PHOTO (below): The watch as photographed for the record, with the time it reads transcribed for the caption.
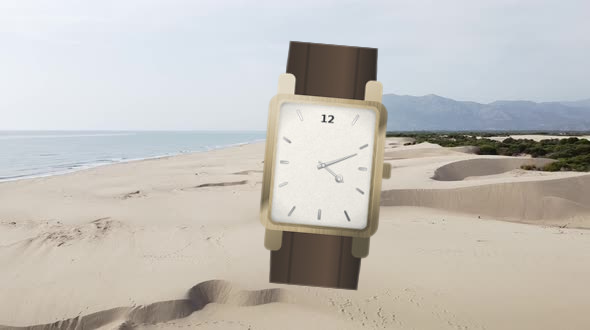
4:11
